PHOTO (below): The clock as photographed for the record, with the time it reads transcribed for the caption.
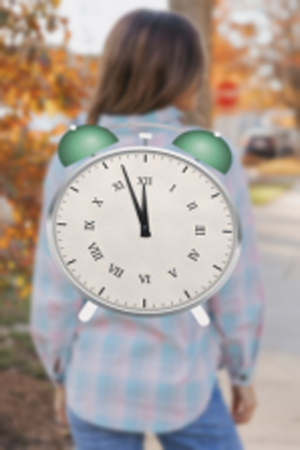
11:57
